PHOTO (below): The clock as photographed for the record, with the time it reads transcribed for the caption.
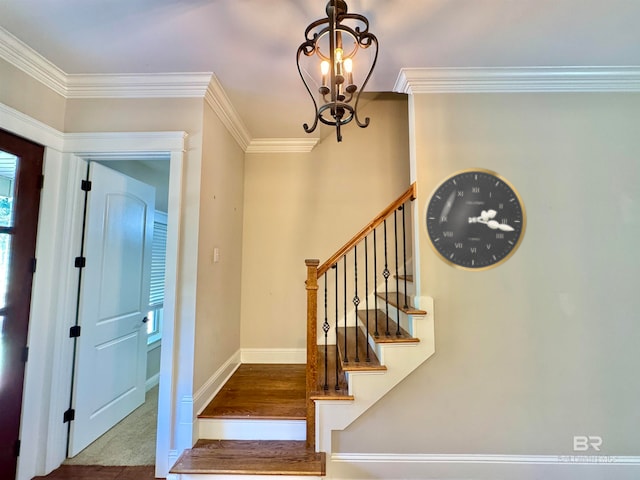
2:17
